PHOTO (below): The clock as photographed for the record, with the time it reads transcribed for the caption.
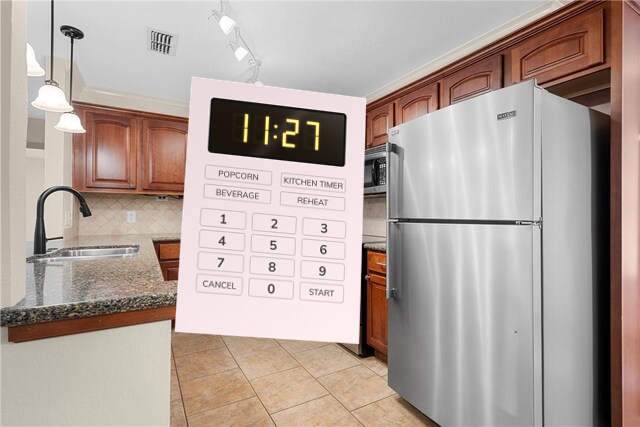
11:27
